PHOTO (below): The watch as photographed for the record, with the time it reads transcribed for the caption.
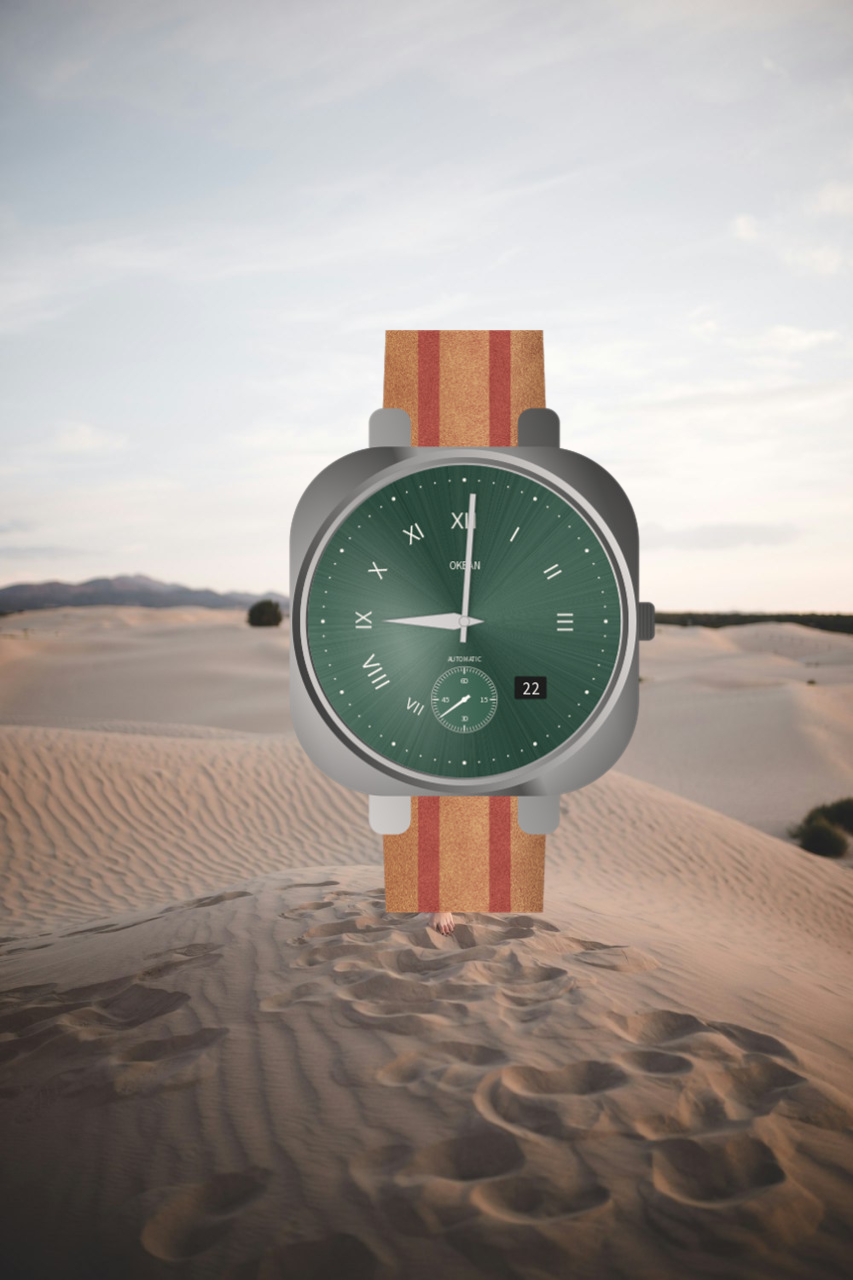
9:00:39
